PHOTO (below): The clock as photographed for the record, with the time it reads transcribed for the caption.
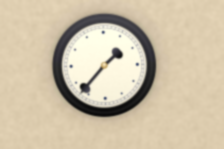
1:37
